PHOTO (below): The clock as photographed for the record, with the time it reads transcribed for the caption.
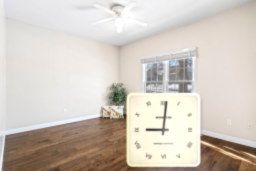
9:01
